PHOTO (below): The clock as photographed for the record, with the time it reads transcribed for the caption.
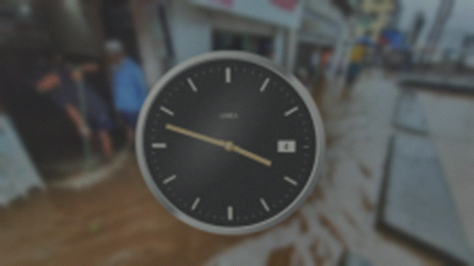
3:48
